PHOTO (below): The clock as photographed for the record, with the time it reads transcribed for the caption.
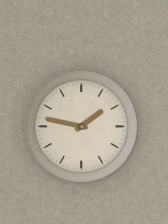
1:47
